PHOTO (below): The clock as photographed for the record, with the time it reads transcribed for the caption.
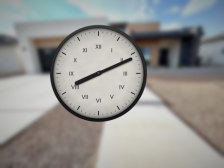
8:11
